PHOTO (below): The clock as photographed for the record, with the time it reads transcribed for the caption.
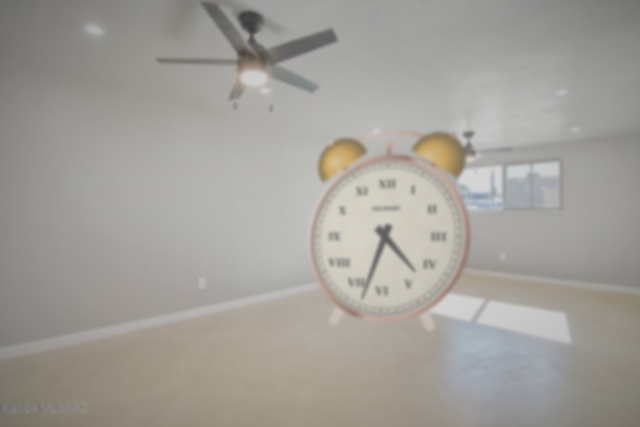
4:33
